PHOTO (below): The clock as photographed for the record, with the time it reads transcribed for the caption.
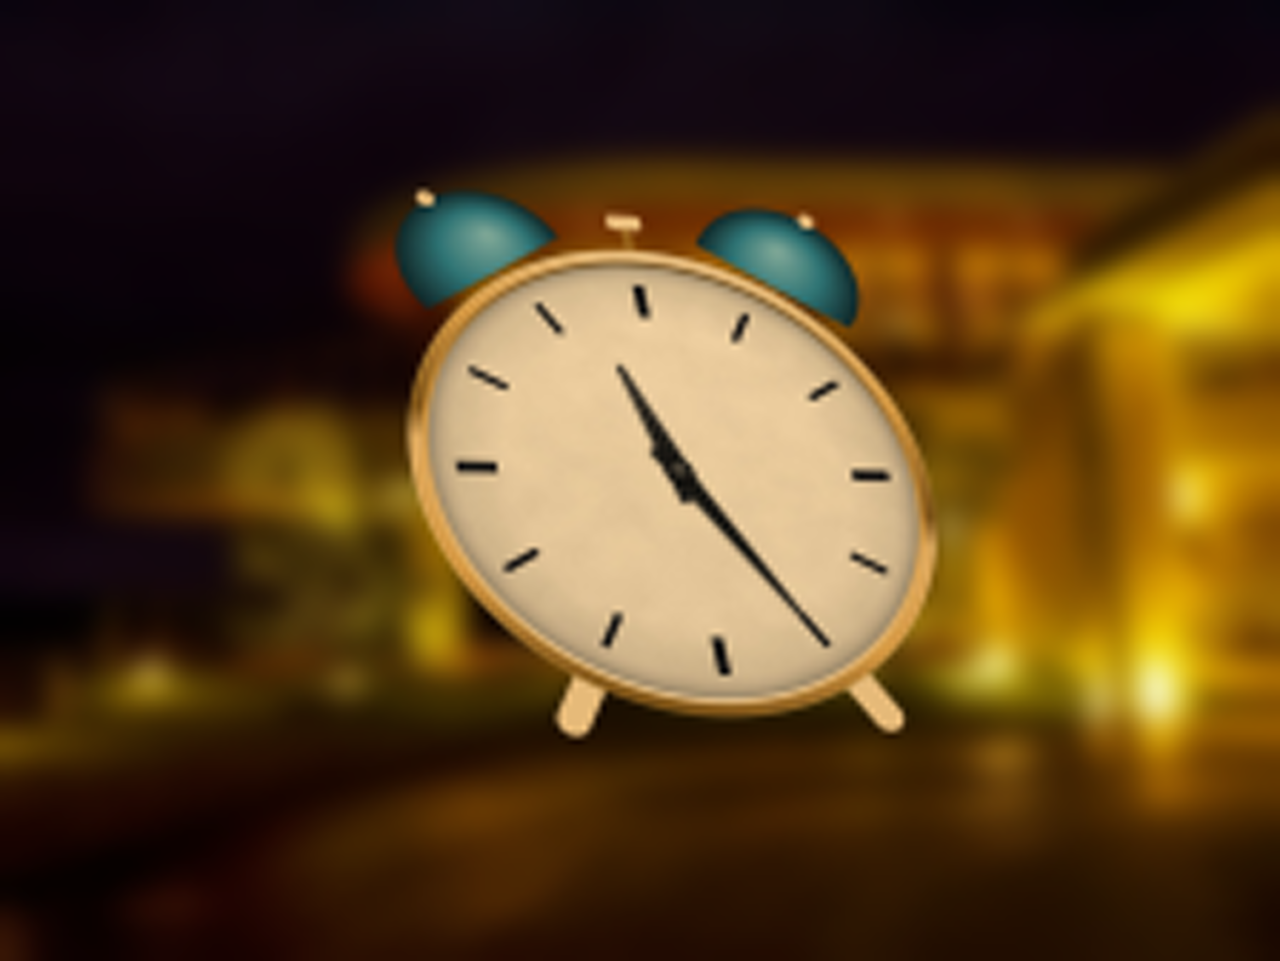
11:25
